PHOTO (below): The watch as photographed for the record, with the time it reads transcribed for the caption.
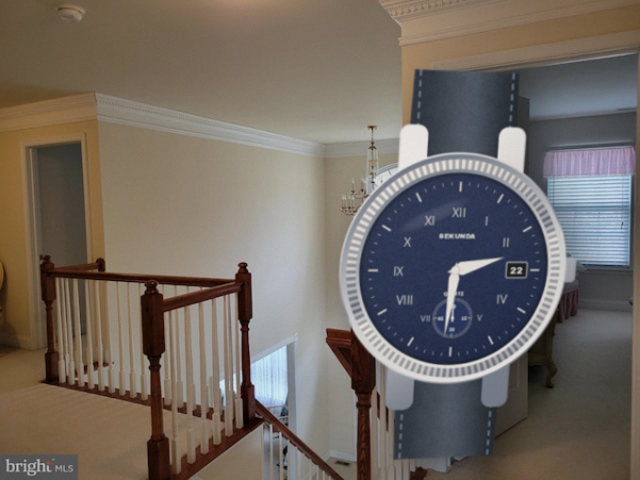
2:31
